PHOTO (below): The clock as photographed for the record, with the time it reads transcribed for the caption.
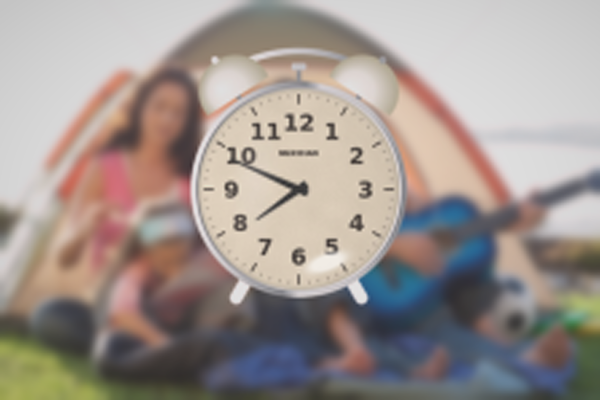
7:49
